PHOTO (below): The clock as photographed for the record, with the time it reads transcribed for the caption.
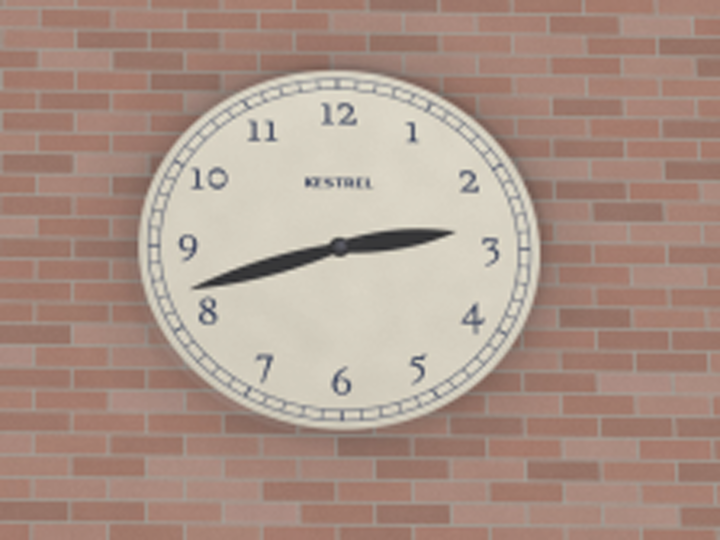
2:42
